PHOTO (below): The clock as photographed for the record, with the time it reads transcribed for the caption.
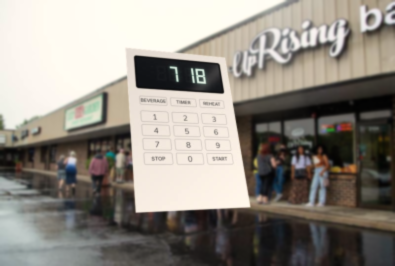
7:18
